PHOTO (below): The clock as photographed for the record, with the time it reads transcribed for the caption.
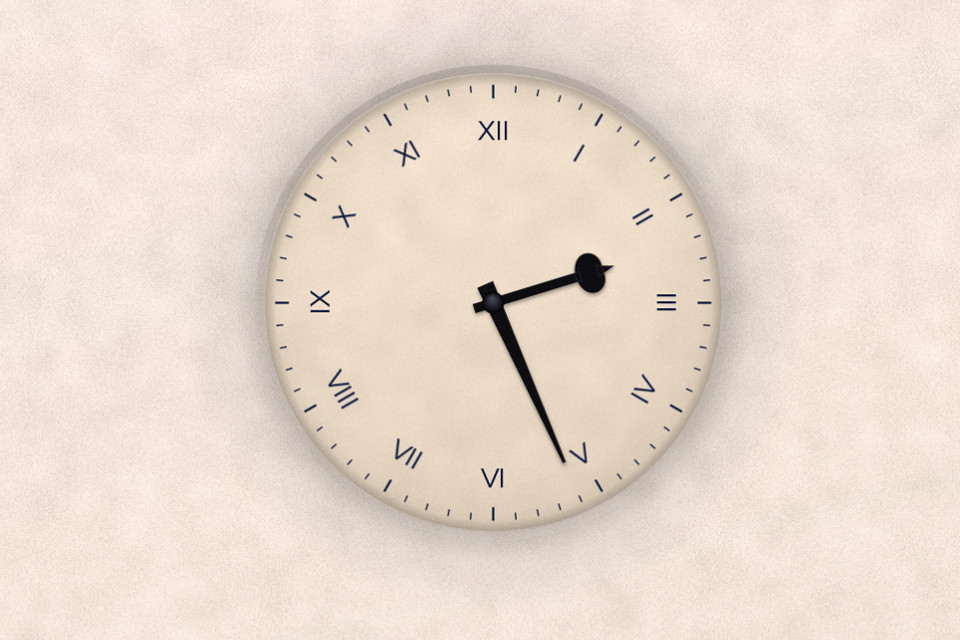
2:26
